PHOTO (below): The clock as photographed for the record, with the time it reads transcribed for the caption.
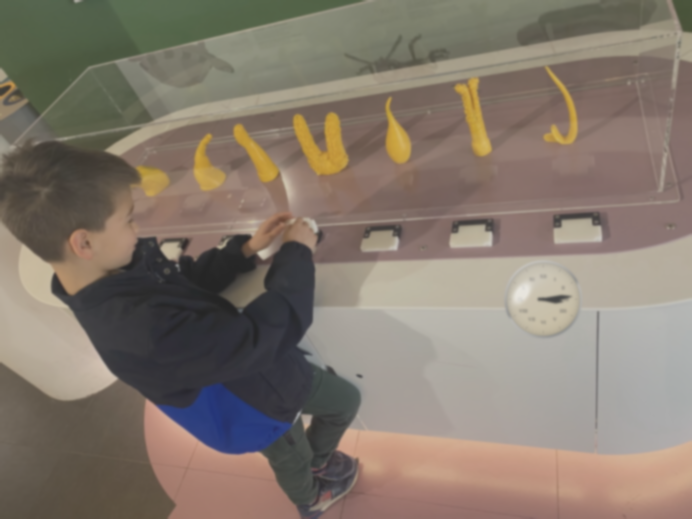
3:14
